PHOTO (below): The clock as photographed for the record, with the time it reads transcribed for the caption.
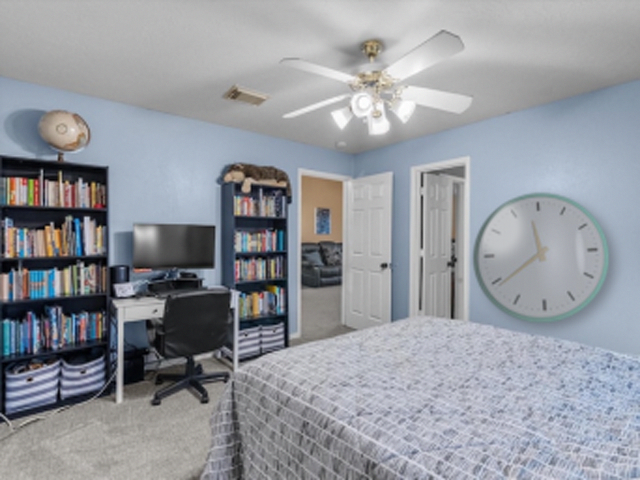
11:39
